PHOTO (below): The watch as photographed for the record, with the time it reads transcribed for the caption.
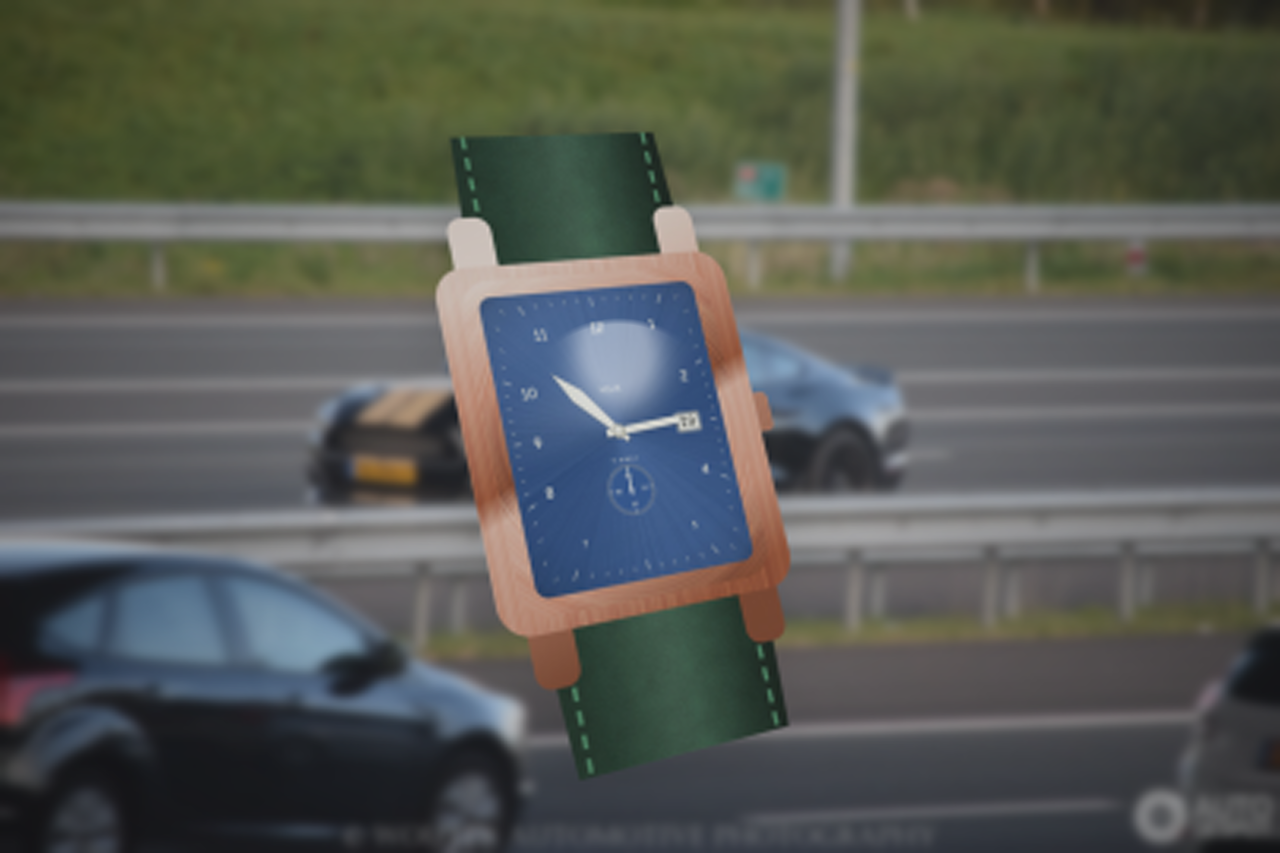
2:53
